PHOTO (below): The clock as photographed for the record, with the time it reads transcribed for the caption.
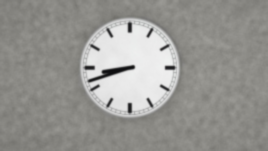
8:42
